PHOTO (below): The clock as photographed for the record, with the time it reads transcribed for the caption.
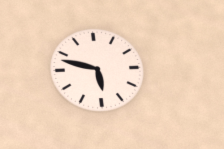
5:48
